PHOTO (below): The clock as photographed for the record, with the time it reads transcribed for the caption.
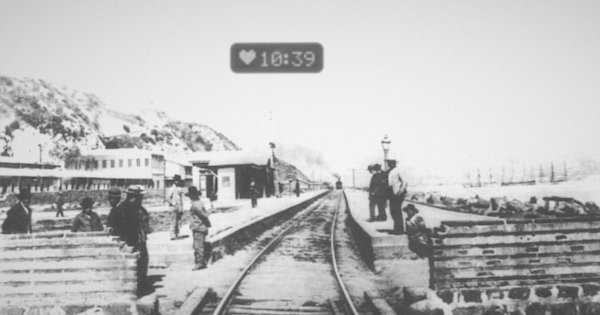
10:39
